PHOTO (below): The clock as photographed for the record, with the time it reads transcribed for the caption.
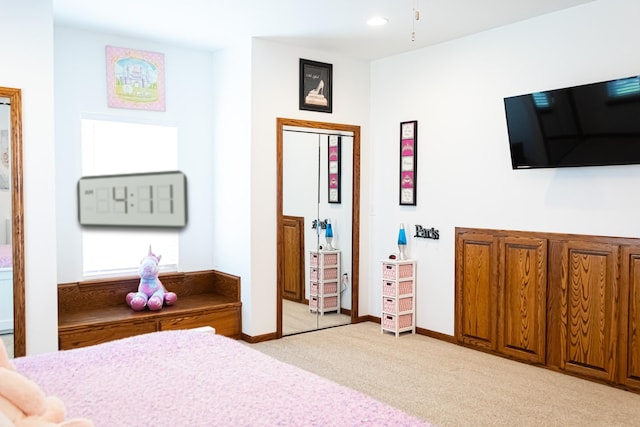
4:11
